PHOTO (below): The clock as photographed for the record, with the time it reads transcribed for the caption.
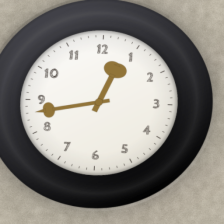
12:43
